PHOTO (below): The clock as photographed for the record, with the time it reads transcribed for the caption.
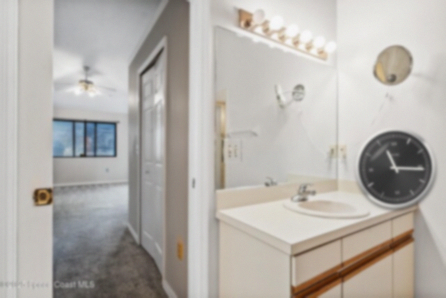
11:16
